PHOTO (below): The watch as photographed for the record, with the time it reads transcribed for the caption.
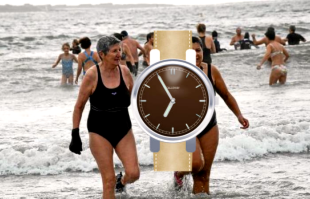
6:55
